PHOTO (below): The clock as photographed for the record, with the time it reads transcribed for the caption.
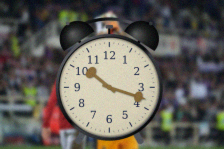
10:18
